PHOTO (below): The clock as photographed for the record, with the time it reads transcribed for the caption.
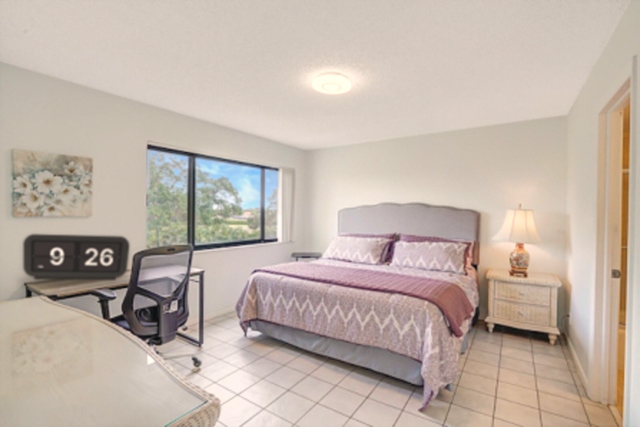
9:26
